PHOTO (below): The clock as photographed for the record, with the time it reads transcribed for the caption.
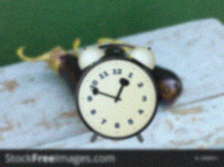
12:48
